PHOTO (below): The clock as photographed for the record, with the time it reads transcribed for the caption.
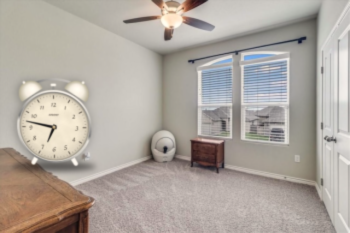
6:47
